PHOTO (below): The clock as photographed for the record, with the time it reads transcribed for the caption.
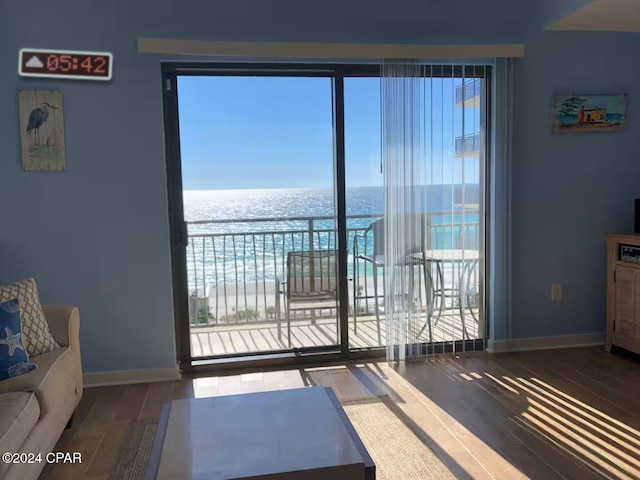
5:42
